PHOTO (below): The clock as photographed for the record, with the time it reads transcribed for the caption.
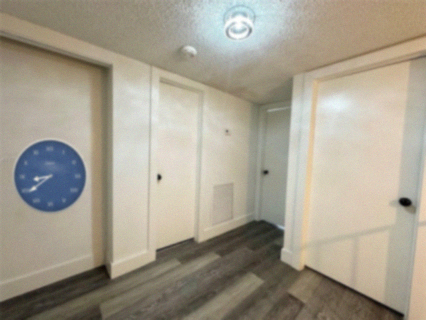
8:39
